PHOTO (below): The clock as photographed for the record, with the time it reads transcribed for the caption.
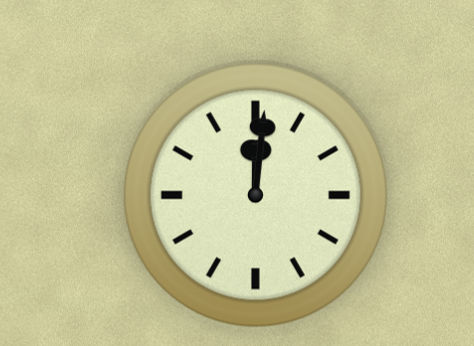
12:01
